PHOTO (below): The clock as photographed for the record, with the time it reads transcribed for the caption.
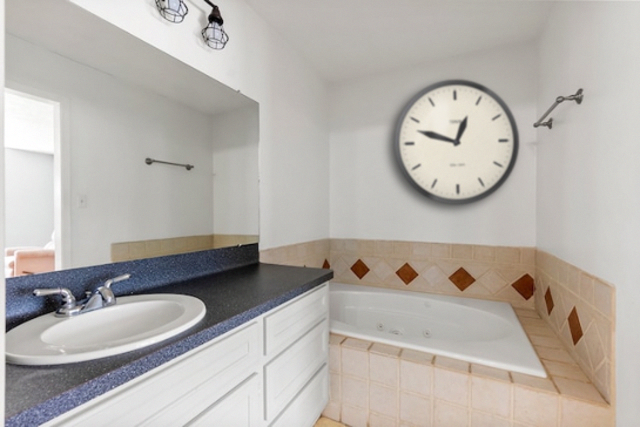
12:48
